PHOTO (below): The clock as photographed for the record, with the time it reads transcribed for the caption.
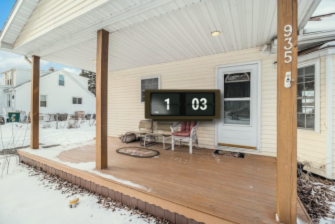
1:03
